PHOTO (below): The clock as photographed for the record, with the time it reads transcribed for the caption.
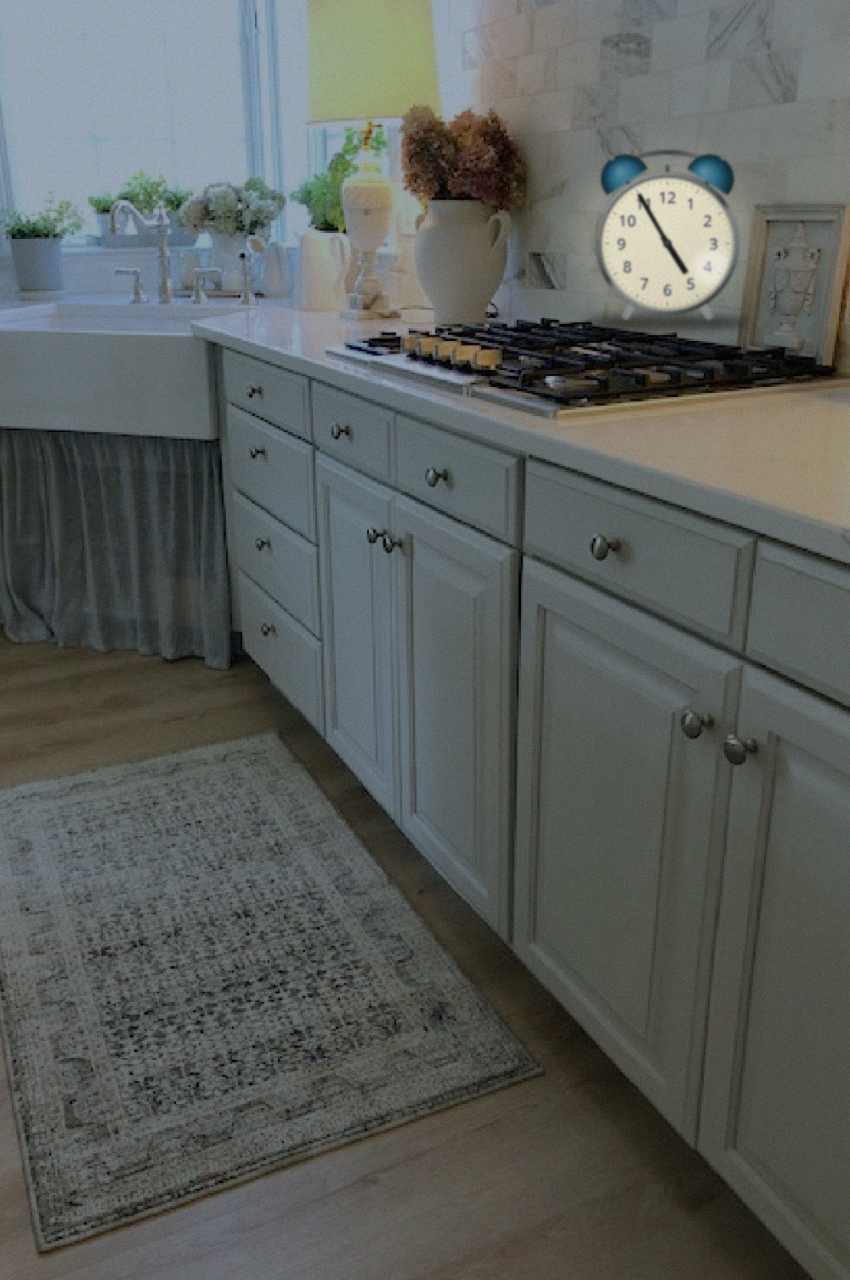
4:55
